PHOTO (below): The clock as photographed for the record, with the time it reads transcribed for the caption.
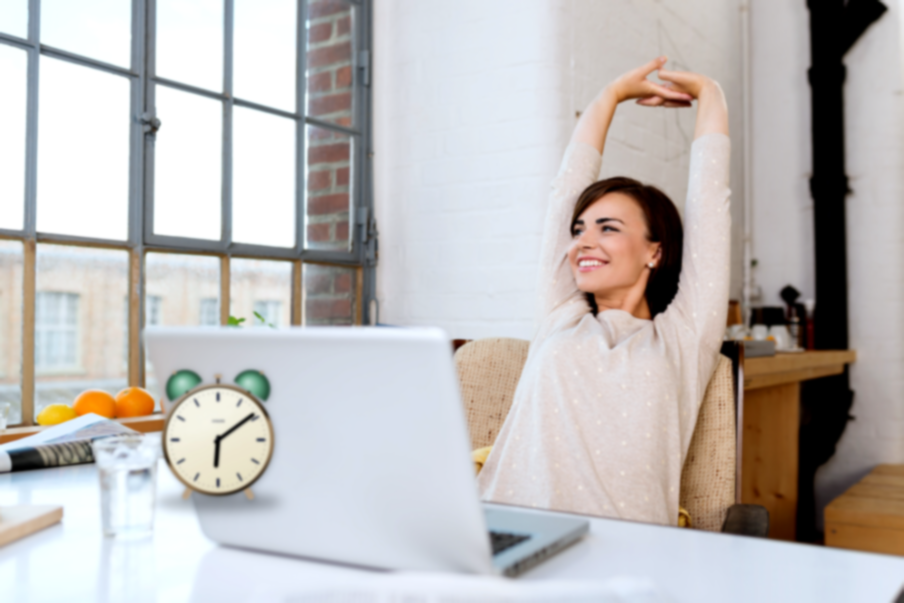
6:09
